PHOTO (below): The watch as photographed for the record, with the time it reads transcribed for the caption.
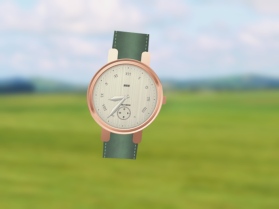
8:36
